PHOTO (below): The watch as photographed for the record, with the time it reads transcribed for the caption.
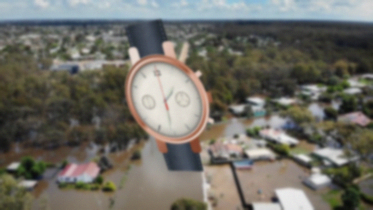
1:31
